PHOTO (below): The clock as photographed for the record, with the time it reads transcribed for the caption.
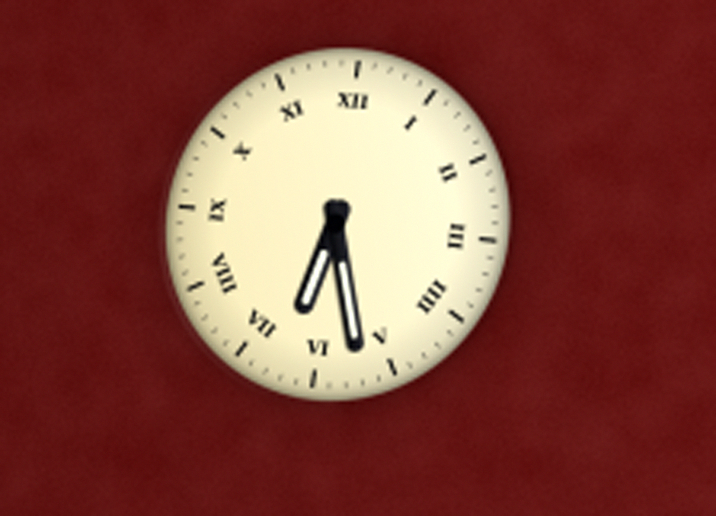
6:27
